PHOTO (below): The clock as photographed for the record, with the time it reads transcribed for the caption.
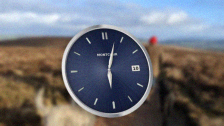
6:03
